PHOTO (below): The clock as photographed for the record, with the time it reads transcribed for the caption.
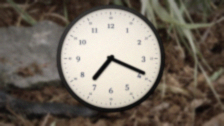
7:19
